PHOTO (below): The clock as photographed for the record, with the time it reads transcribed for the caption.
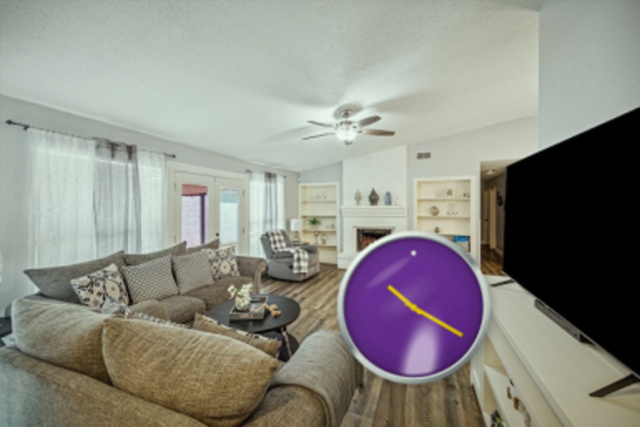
10:20
